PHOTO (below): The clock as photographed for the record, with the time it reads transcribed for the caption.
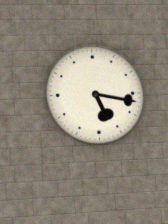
5:17
